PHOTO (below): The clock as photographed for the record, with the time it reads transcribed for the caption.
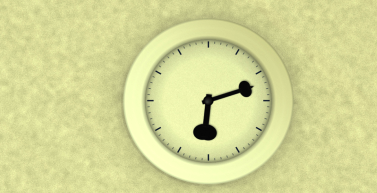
6:12
